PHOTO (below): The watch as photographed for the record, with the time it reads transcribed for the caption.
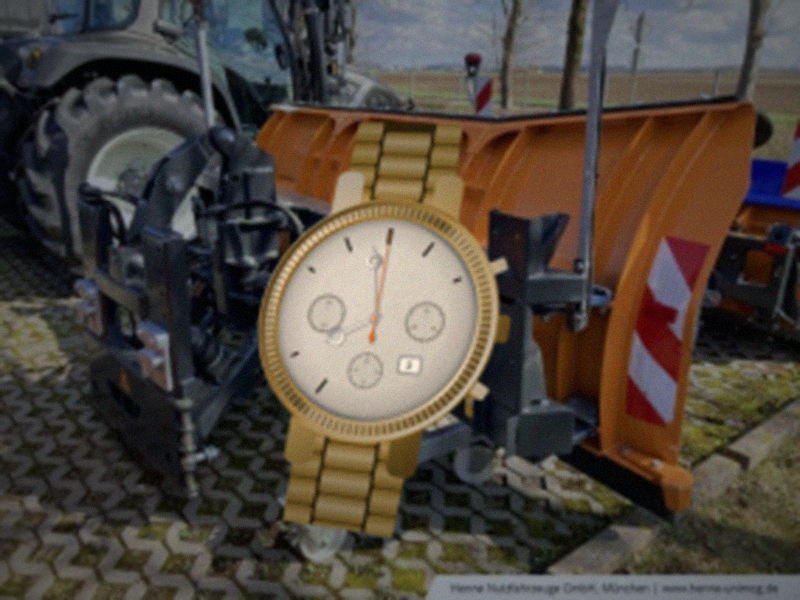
7:58
